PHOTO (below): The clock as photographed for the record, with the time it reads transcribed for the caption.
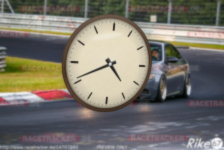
4:41
